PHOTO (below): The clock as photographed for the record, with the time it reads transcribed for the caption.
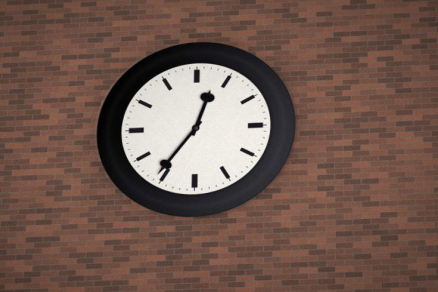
12:36
